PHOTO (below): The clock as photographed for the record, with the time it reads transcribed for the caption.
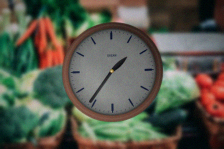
1:36
